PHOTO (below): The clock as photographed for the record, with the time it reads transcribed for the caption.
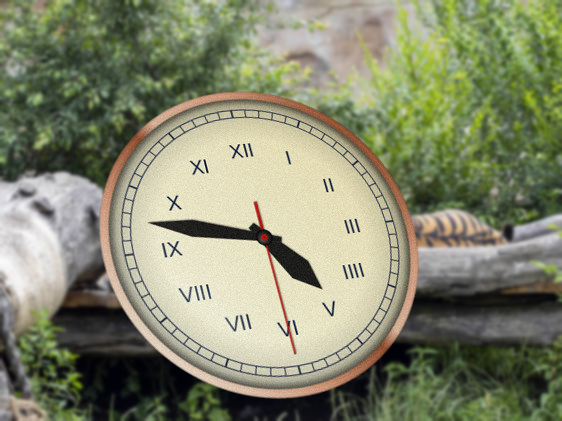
4:47:30
